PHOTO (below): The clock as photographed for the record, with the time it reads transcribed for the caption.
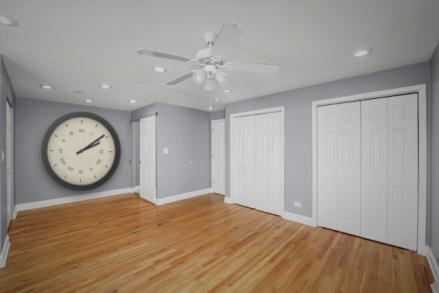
2:09
